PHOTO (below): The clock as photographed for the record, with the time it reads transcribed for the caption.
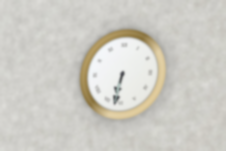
6:32
